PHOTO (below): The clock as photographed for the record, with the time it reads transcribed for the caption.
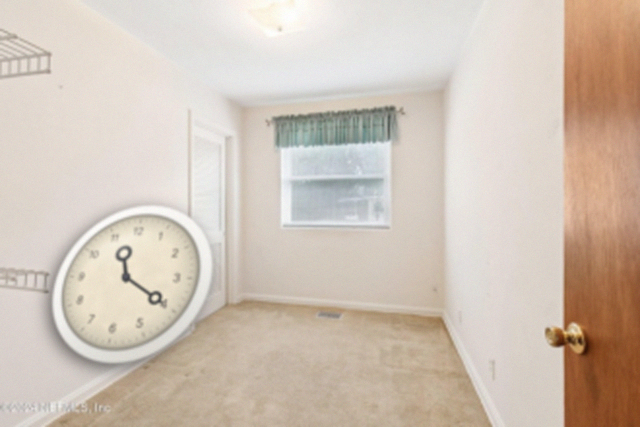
11:20
